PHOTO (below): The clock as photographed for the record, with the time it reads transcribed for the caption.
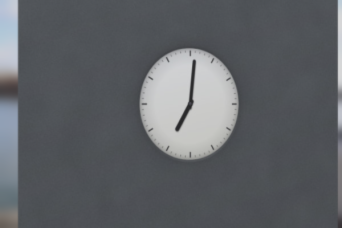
7:01
